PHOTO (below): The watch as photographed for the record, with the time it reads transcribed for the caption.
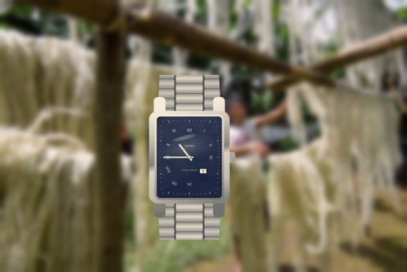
10:45
